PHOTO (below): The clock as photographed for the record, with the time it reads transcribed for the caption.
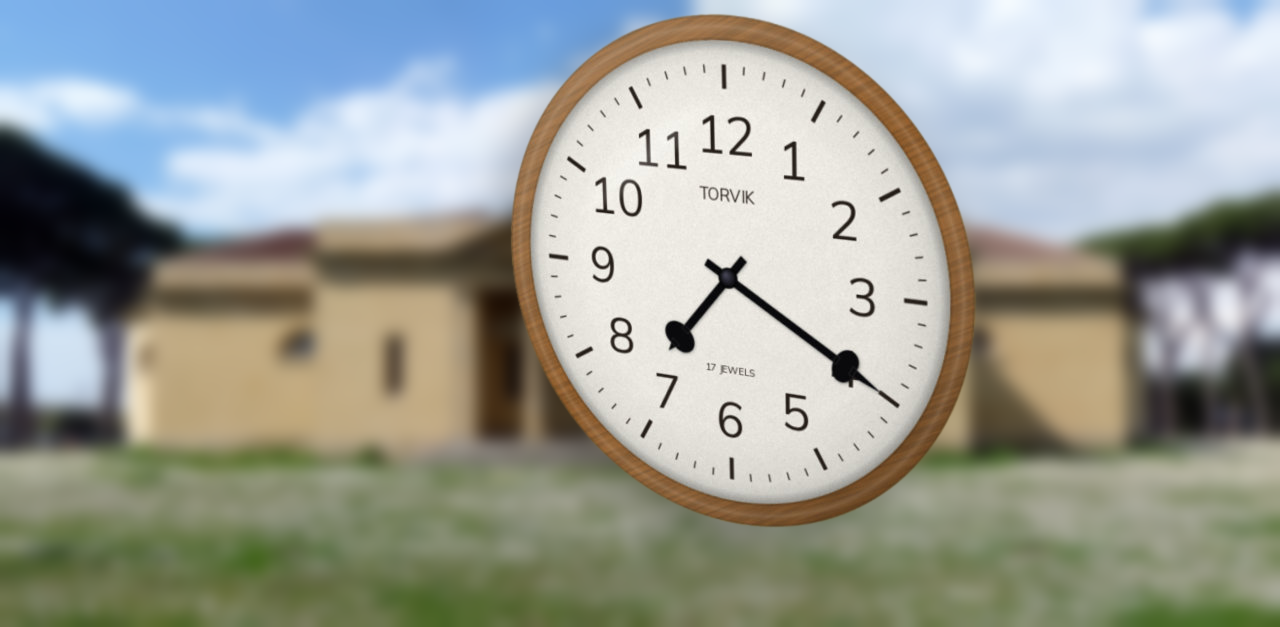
7:20
